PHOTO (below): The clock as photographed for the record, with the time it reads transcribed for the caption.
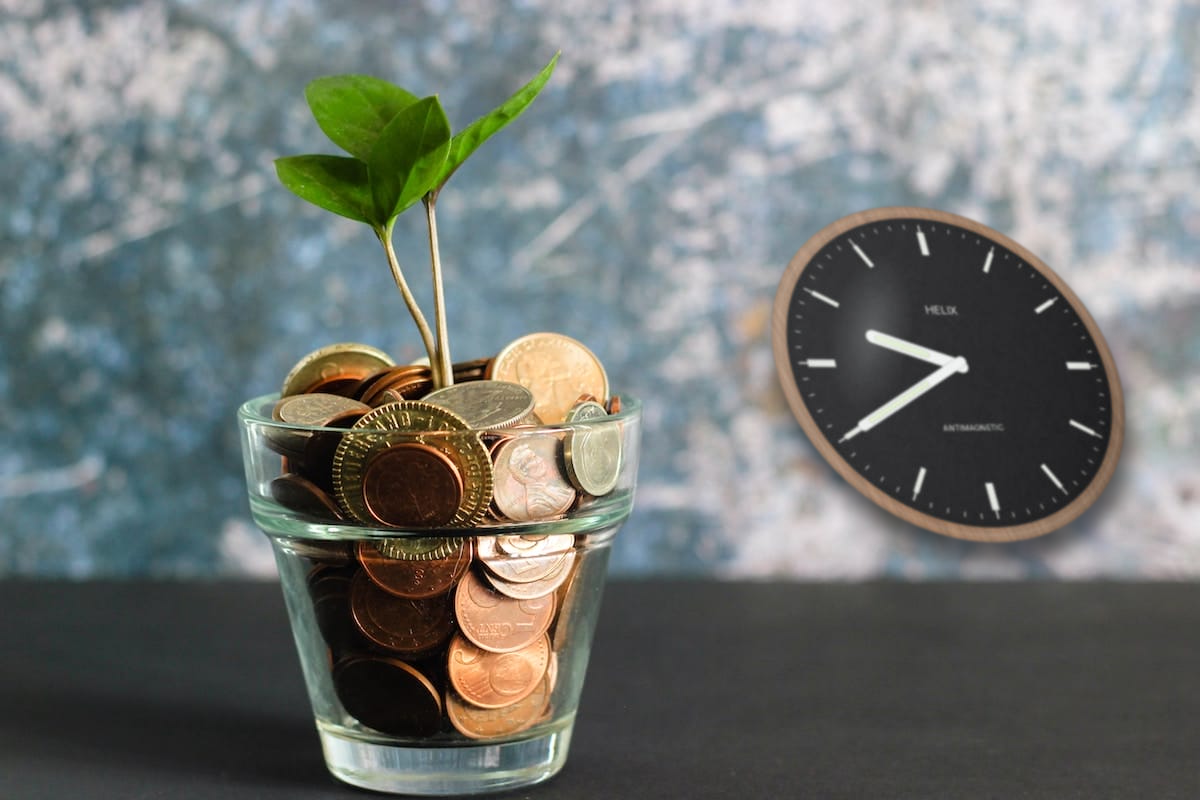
9:40
